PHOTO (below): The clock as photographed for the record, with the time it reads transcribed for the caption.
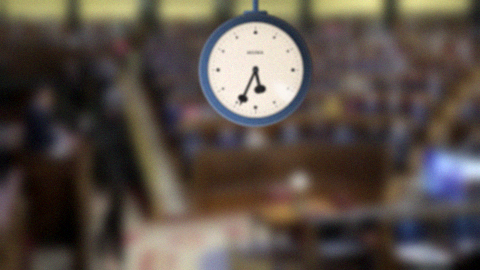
5:34
